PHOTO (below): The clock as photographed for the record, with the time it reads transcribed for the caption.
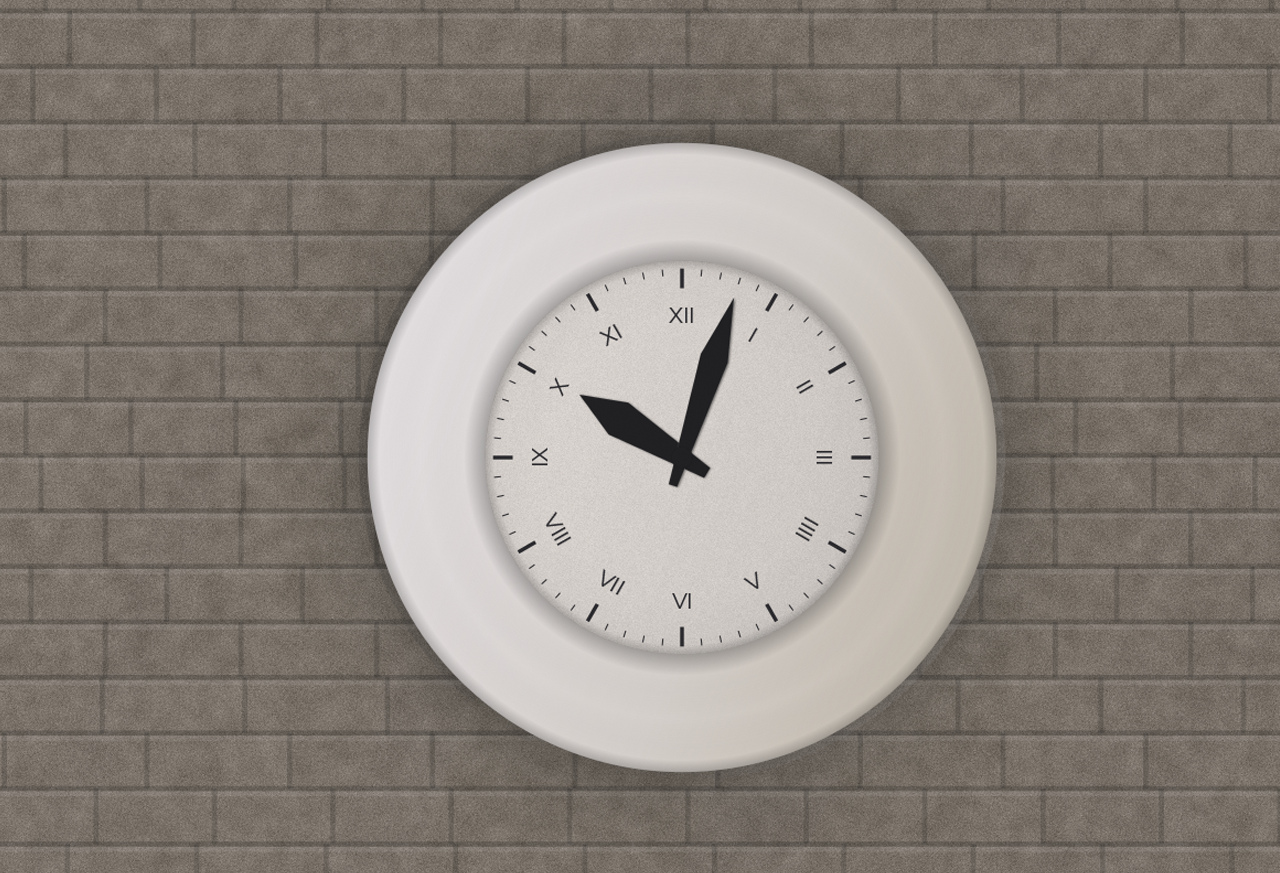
10:03
